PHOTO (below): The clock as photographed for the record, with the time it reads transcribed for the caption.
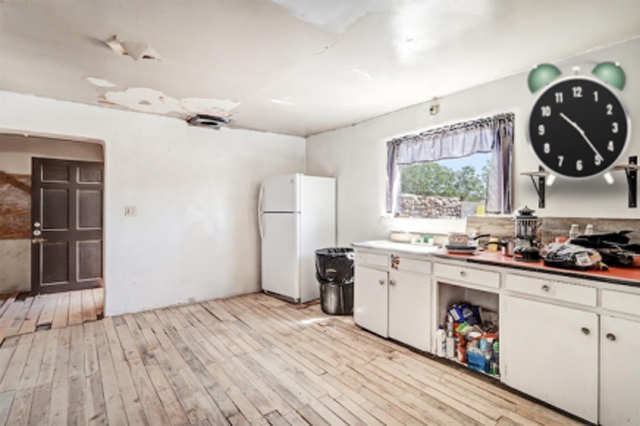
10:24
